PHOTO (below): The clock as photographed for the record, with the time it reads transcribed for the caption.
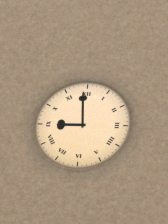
8:59
